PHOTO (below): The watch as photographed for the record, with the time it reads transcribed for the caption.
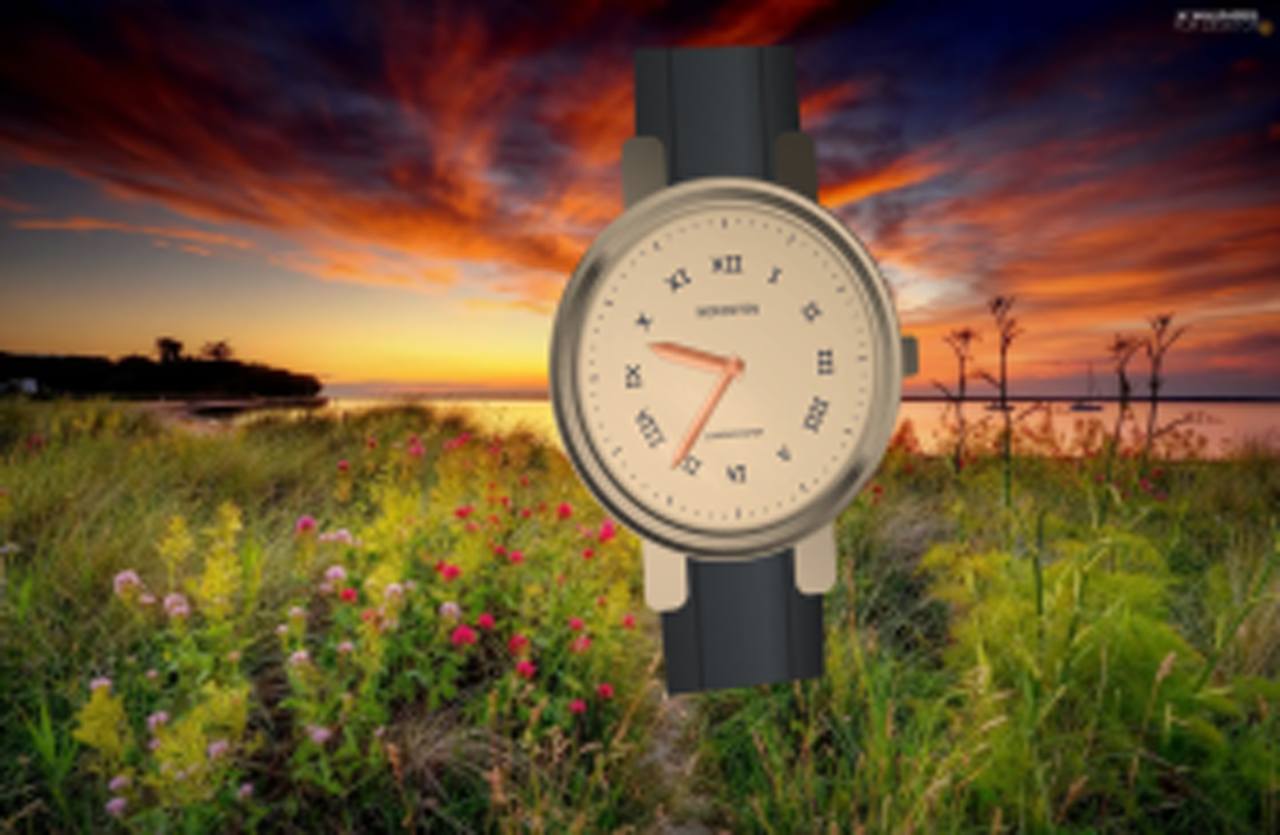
9:36
